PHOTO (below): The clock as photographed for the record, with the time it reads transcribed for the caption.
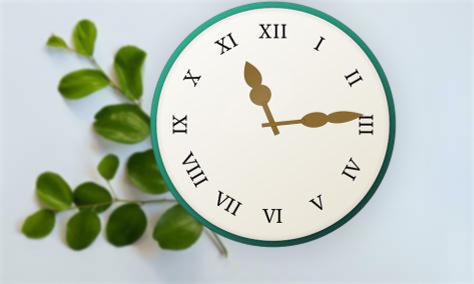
11:14
